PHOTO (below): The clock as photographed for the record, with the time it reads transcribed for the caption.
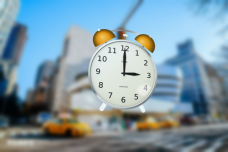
3:00
